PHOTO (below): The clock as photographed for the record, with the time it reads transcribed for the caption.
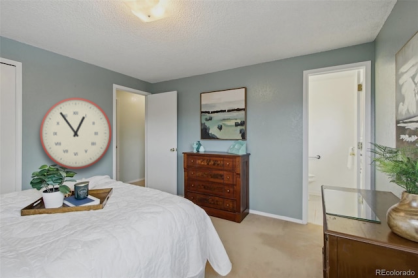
12:54
